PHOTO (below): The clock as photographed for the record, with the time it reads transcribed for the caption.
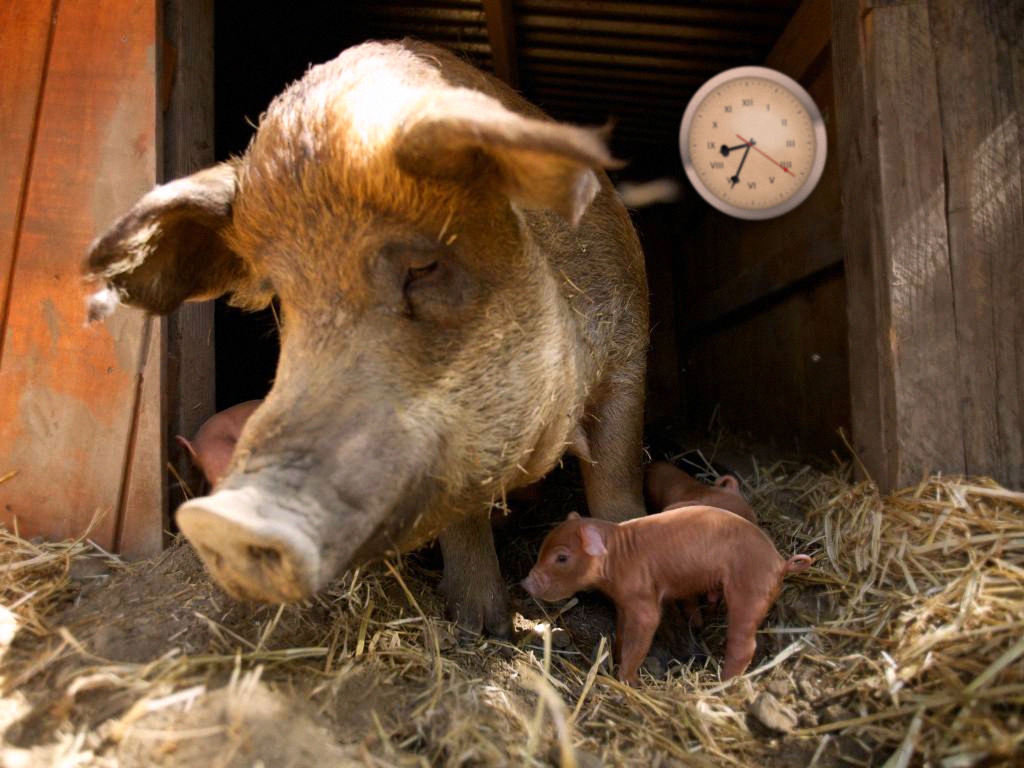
8:34:21
